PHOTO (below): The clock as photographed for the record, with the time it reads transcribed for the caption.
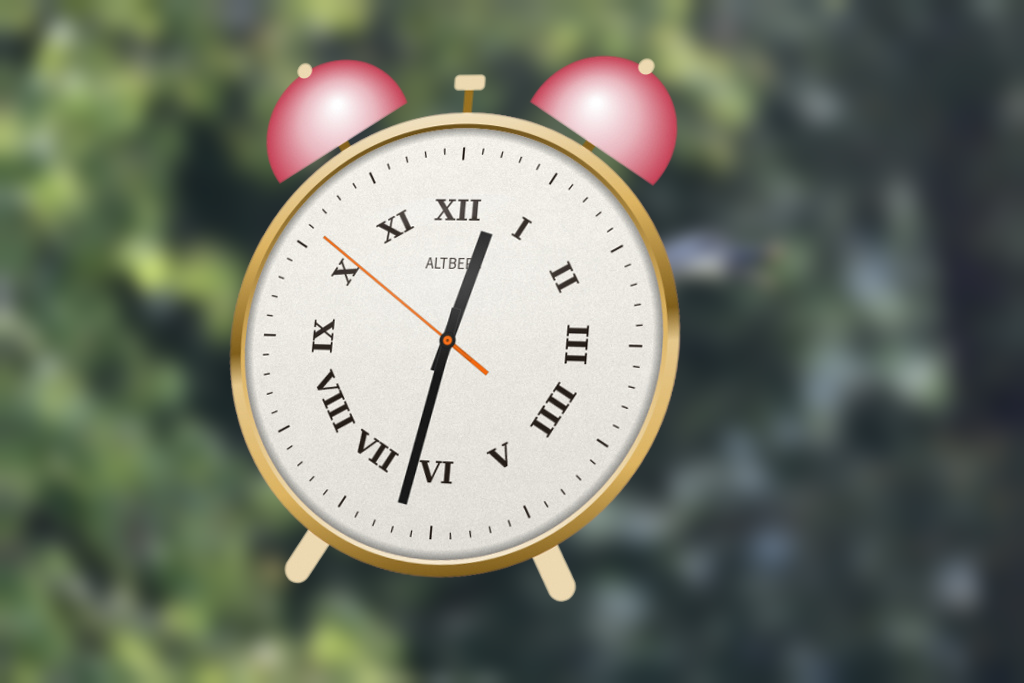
12:31:51
